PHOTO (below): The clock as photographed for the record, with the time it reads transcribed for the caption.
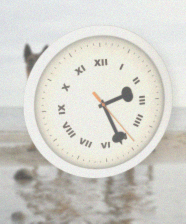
2:26:24
